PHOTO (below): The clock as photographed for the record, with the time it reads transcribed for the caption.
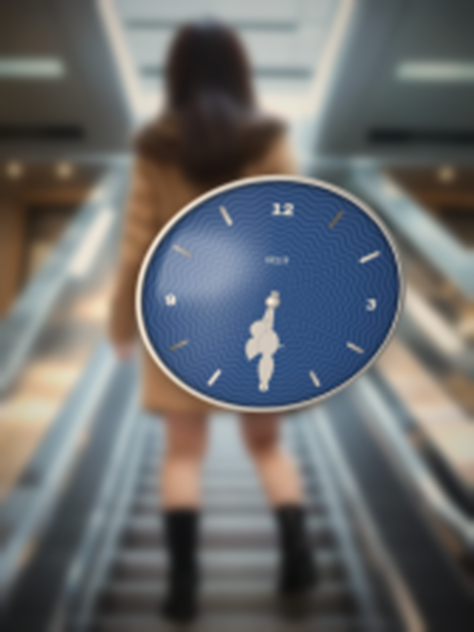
6:30
